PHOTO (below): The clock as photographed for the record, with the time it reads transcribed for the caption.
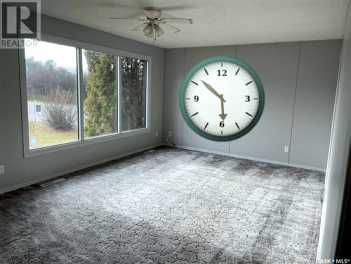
5:52
